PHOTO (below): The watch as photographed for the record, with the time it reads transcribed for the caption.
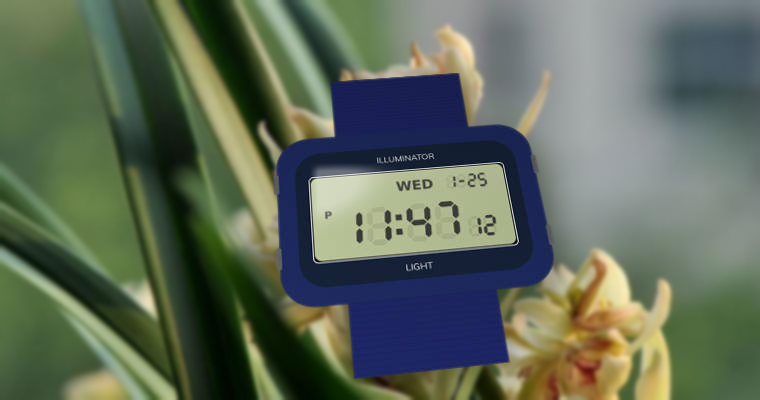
11:47:12
